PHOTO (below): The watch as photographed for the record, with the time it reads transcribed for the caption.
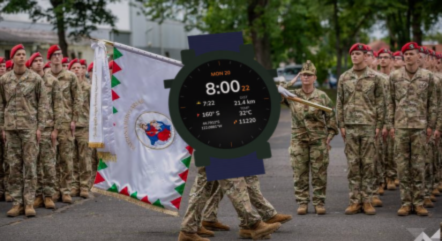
8:00
